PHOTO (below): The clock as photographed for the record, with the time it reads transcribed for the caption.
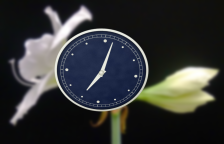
7:02
